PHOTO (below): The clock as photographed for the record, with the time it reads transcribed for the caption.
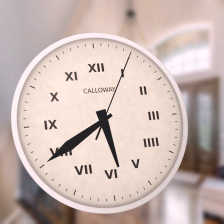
5:40:05
